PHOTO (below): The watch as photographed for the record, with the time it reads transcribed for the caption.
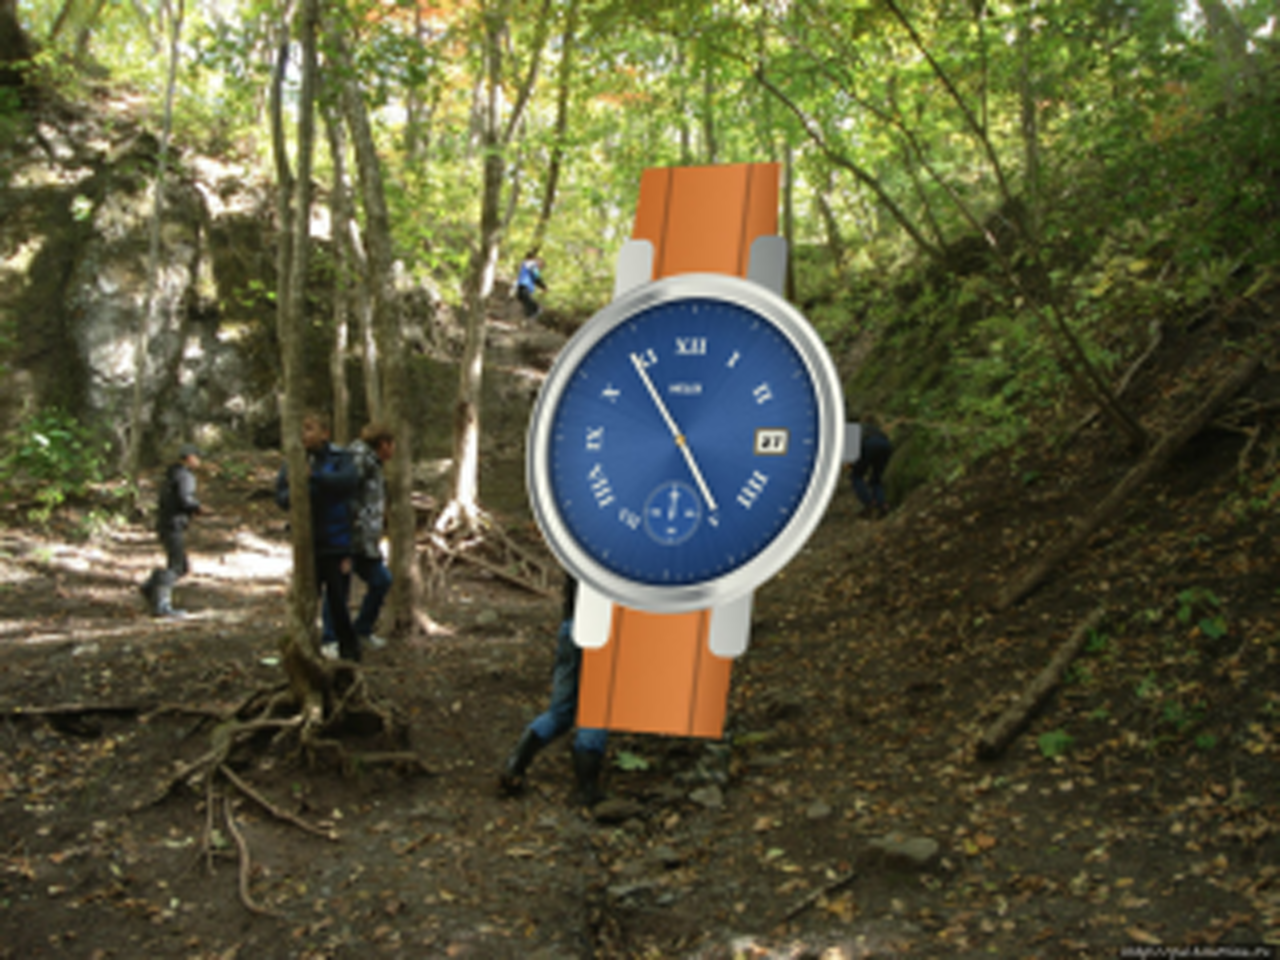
4:54
